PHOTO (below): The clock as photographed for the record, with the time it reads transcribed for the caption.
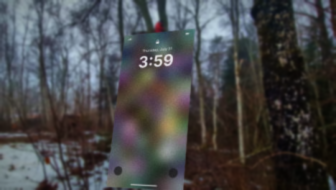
3:59
